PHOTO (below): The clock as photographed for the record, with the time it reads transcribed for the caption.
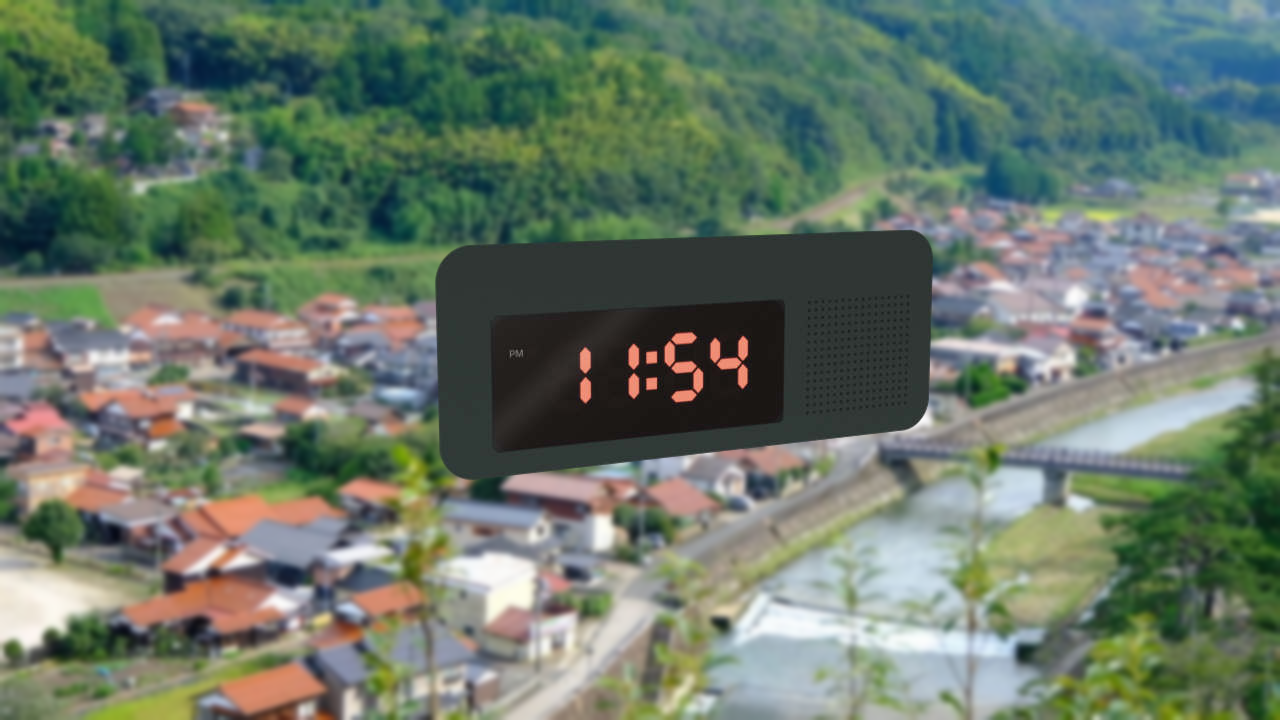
11:54
